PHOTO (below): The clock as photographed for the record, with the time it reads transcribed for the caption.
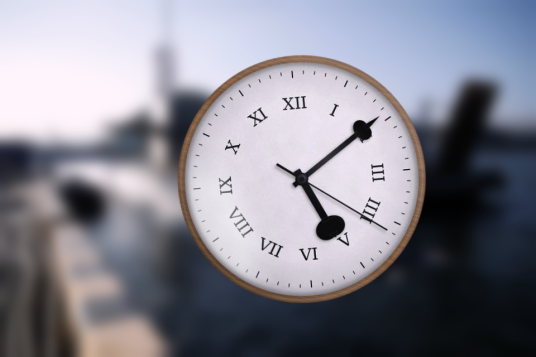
5:09:21
